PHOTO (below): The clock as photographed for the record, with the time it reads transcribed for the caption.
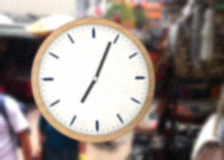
7:04
